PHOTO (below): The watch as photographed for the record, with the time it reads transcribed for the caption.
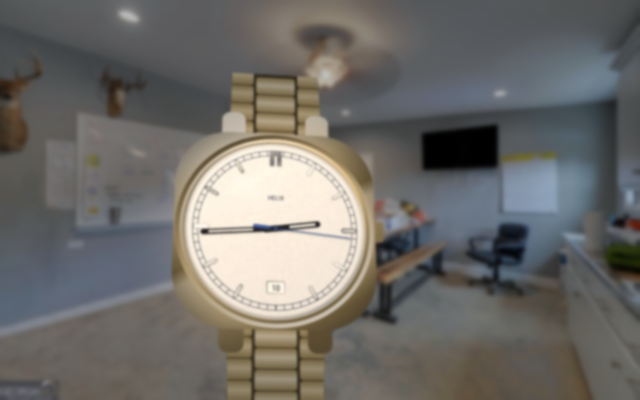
2:44:16
